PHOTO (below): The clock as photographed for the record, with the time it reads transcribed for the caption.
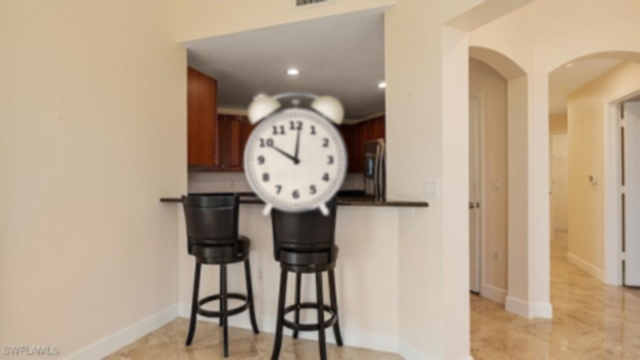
10:01
